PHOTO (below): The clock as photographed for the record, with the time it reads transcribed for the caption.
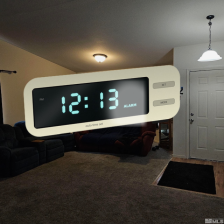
12:13
